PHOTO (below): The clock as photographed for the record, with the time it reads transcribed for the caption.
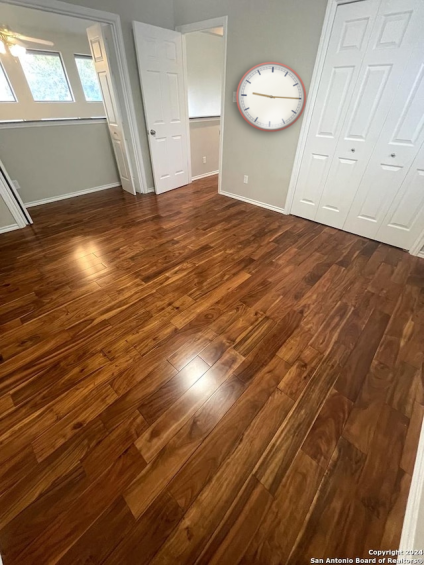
9:15
